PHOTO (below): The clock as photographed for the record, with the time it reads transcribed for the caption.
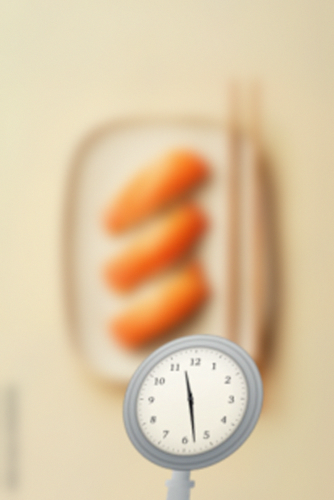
11:28
